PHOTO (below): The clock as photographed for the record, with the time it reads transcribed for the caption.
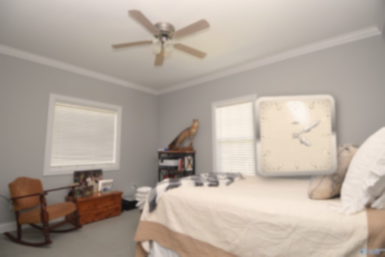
4:10
